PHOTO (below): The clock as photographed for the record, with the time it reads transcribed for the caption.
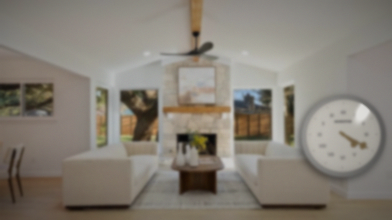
4:20
